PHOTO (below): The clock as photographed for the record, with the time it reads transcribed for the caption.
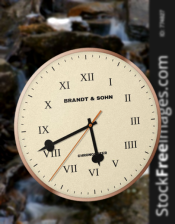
5:41:37
